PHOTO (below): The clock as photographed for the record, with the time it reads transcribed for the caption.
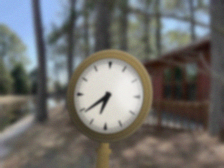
6:39
